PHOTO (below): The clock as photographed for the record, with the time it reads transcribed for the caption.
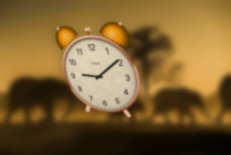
9:09
